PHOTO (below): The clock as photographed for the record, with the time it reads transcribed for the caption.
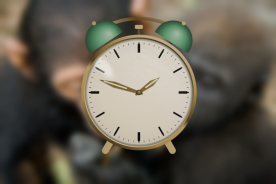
1:48
